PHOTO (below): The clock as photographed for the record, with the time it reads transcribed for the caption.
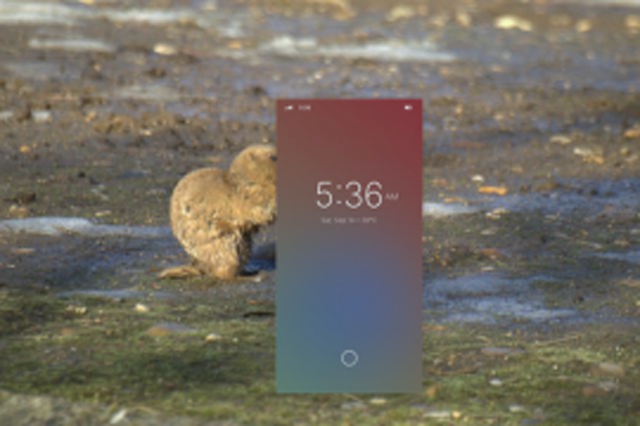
5:36
